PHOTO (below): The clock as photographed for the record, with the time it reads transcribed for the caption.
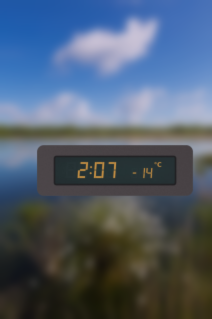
2:07
